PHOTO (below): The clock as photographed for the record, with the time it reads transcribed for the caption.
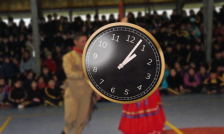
1:03
